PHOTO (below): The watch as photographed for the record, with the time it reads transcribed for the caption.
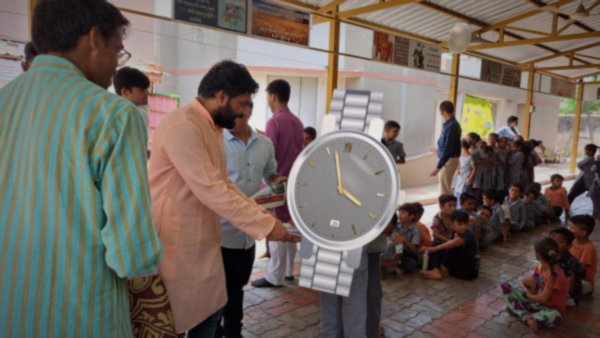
3:57
